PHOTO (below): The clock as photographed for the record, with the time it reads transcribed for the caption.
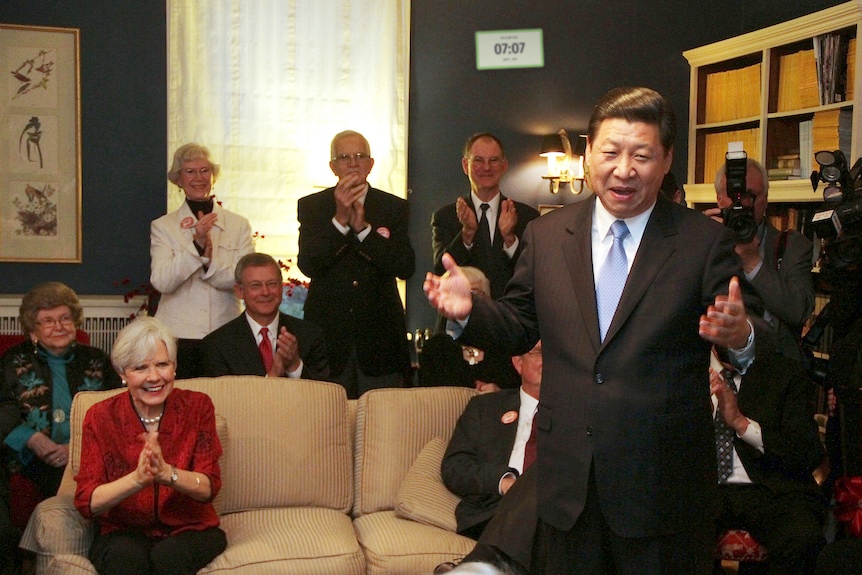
7:07
